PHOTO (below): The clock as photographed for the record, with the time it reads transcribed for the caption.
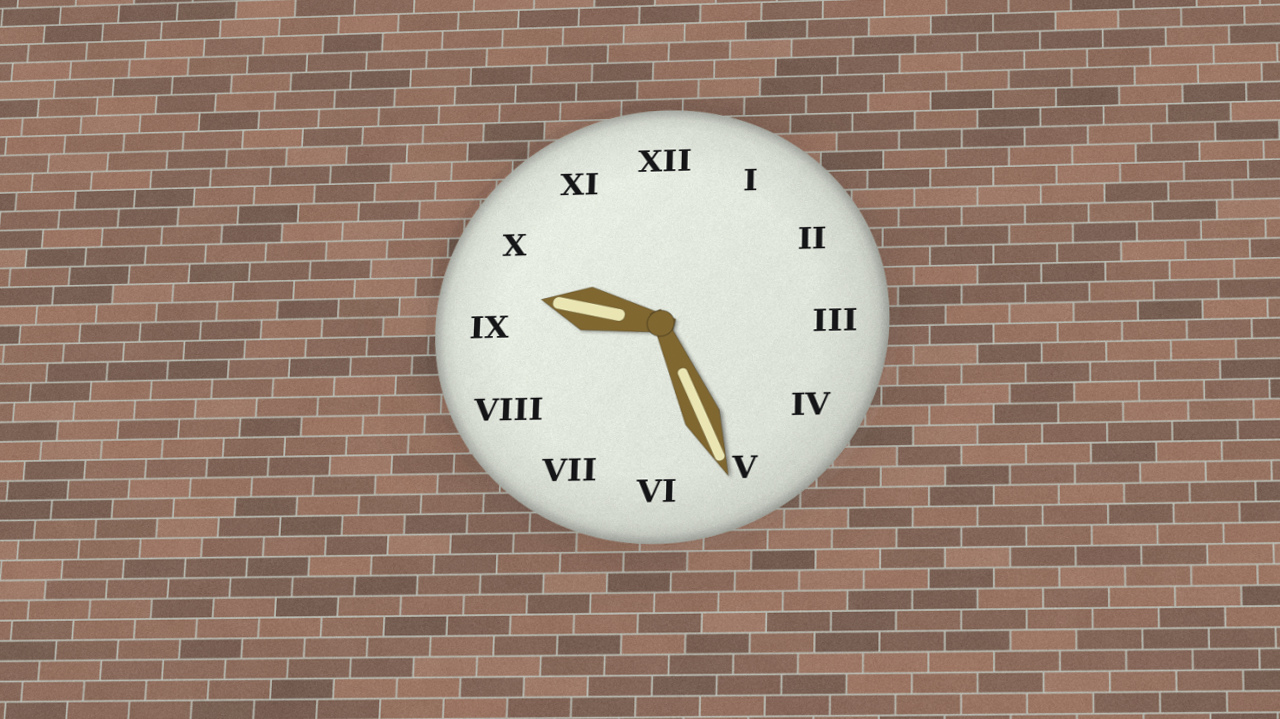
9:26
